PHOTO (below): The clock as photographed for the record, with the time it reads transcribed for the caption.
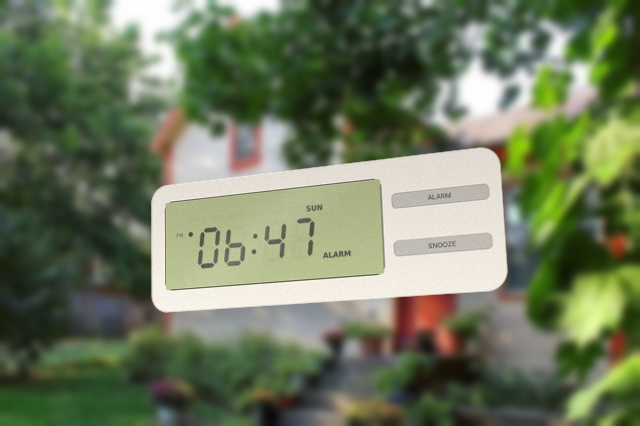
6:47
